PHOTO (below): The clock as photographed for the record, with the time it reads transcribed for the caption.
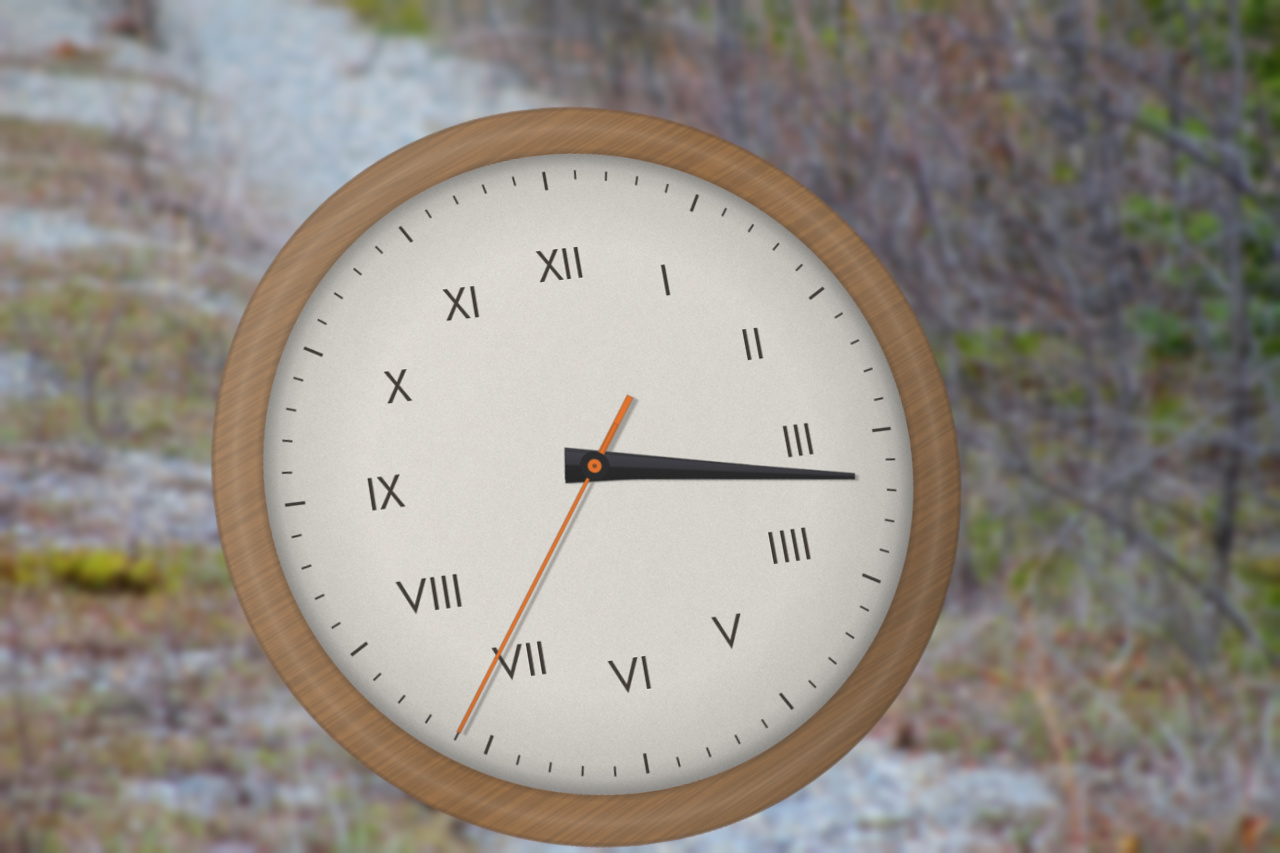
3:16:36
